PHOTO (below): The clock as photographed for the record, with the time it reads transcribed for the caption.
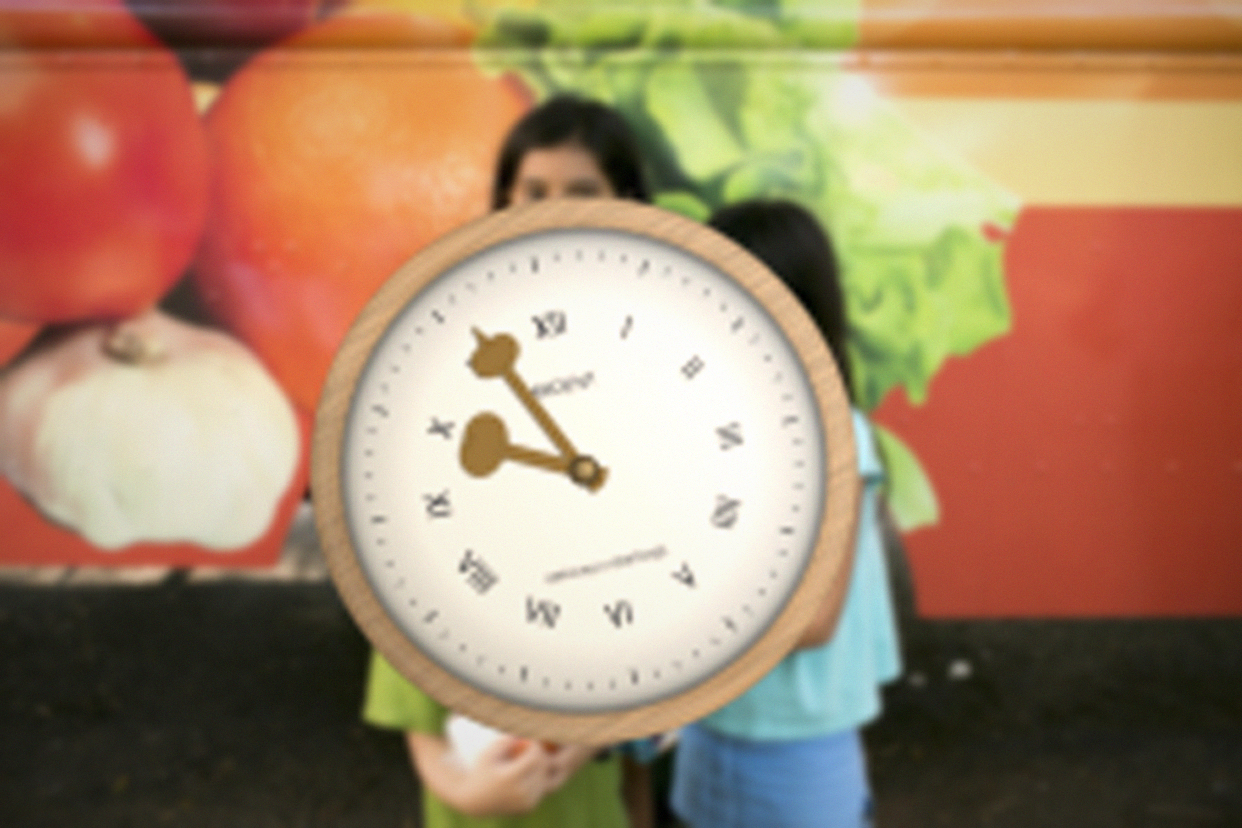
9:56
